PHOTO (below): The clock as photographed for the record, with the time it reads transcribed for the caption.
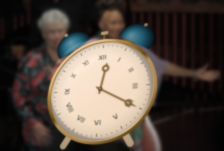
12:20
